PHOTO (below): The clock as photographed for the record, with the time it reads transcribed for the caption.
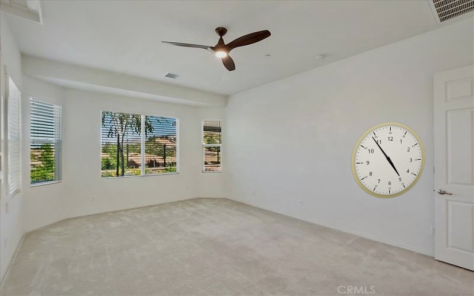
4:54
